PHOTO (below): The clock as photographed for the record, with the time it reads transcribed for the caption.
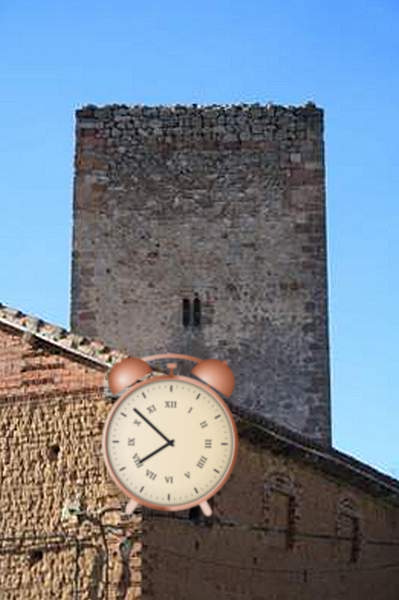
7:52
